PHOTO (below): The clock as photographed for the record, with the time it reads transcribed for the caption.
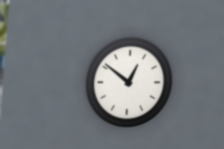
12:51
